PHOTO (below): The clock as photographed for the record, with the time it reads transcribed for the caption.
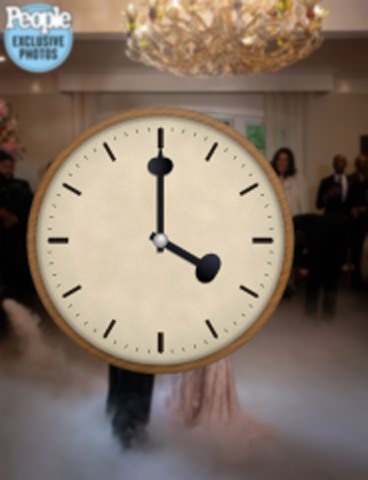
4:00
